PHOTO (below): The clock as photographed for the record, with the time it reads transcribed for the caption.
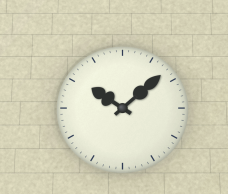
10:08
